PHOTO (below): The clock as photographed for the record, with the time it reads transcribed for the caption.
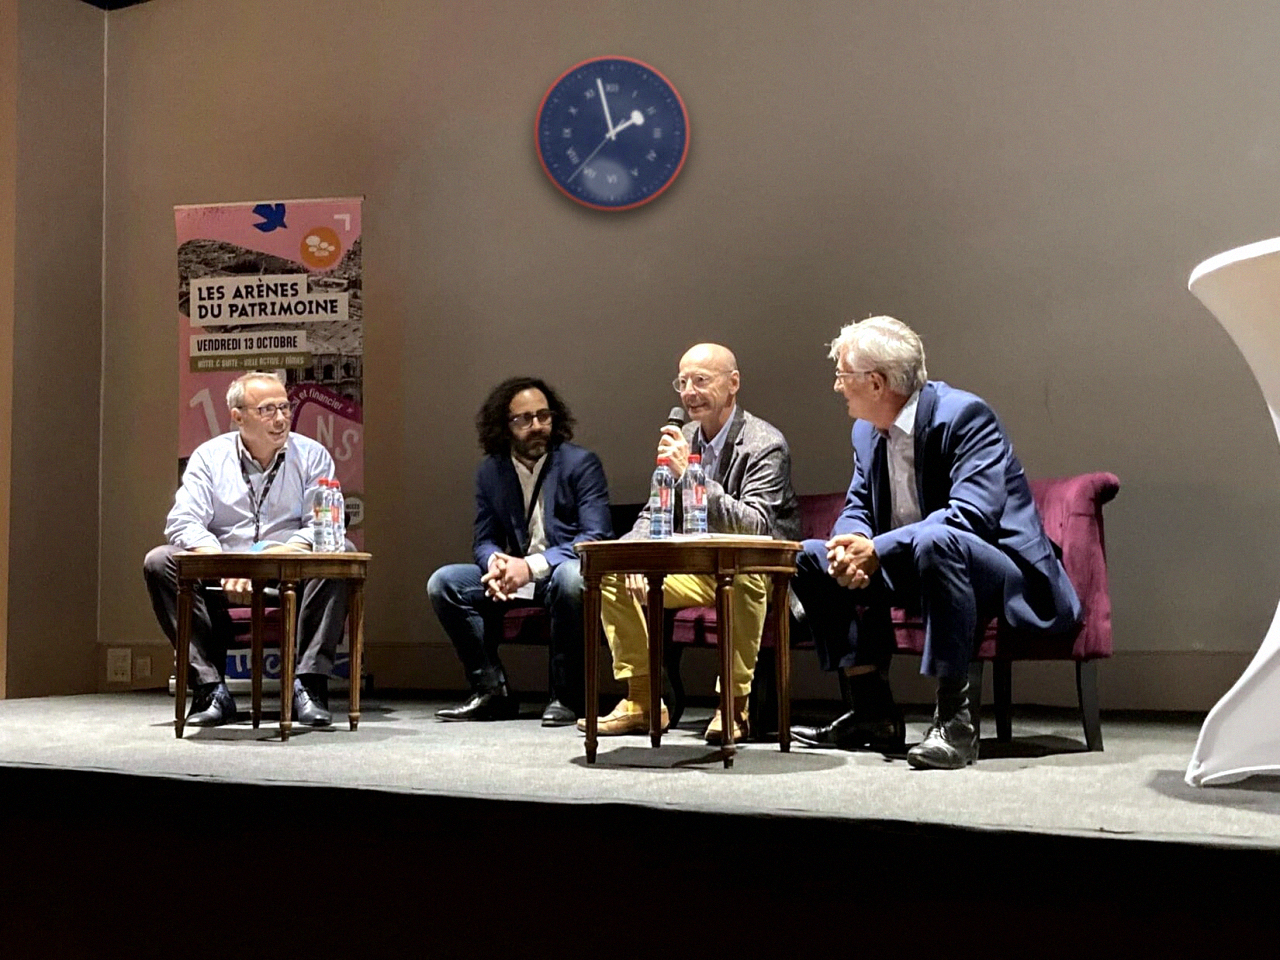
1:57:37
